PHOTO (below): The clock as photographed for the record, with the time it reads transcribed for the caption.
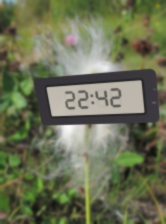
22:42
